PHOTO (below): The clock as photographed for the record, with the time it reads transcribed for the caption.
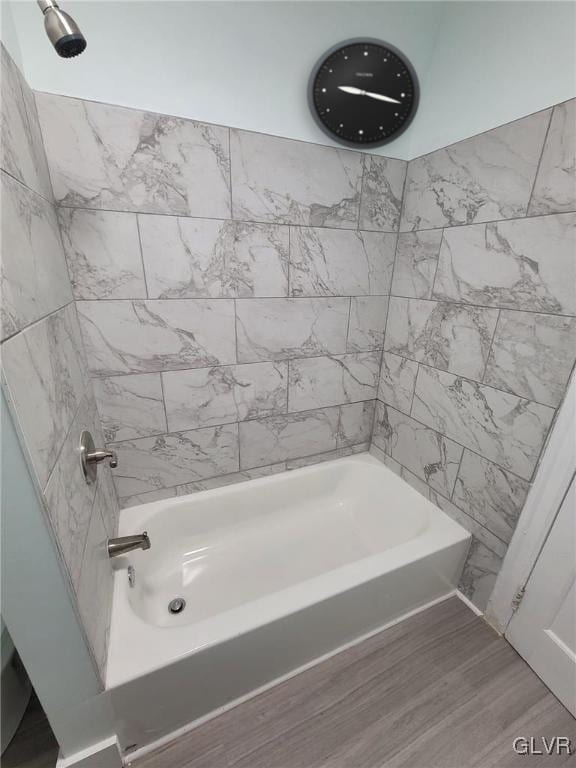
9:17
